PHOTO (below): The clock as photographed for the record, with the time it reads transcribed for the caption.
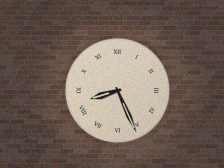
8:26
